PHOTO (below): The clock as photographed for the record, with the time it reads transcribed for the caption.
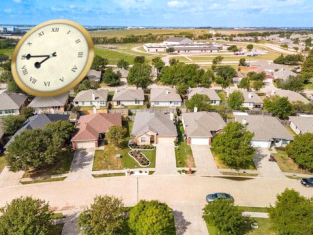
7:45
